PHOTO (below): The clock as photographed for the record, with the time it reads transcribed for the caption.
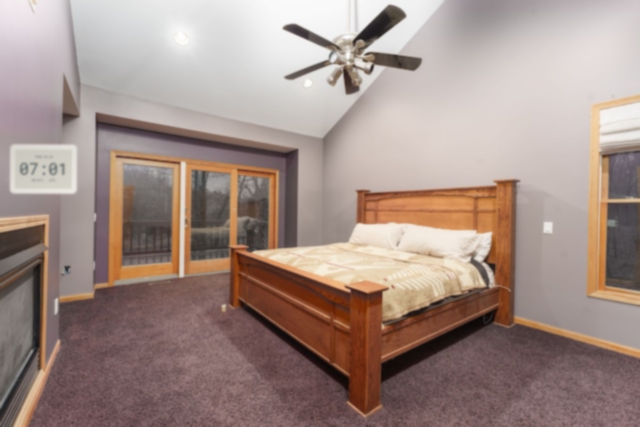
7:01
